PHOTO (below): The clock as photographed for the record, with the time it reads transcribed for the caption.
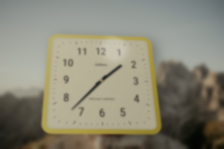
1:37
